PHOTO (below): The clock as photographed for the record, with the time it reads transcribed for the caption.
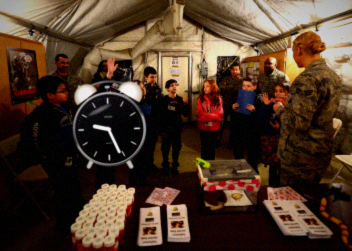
9:26
